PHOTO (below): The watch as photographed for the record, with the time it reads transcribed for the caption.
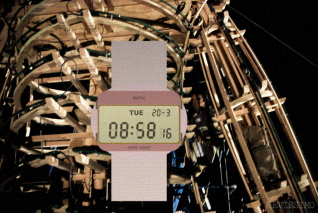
8:58:16
